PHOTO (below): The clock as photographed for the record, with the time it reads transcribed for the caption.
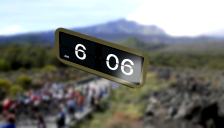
6:06
